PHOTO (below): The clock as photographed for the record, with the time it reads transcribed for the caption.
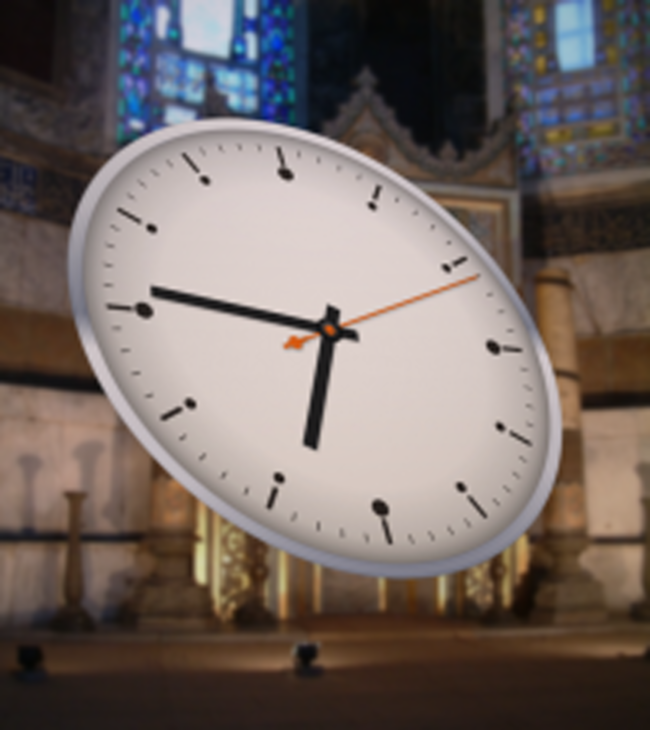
6:46:11
